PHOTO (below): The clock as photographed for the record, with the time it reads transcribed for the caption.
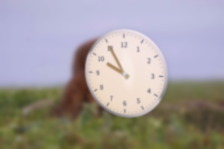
9:55
